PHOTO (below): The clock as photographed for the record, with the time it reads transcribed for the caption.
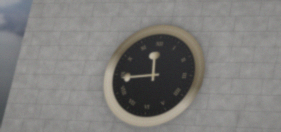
11:44
